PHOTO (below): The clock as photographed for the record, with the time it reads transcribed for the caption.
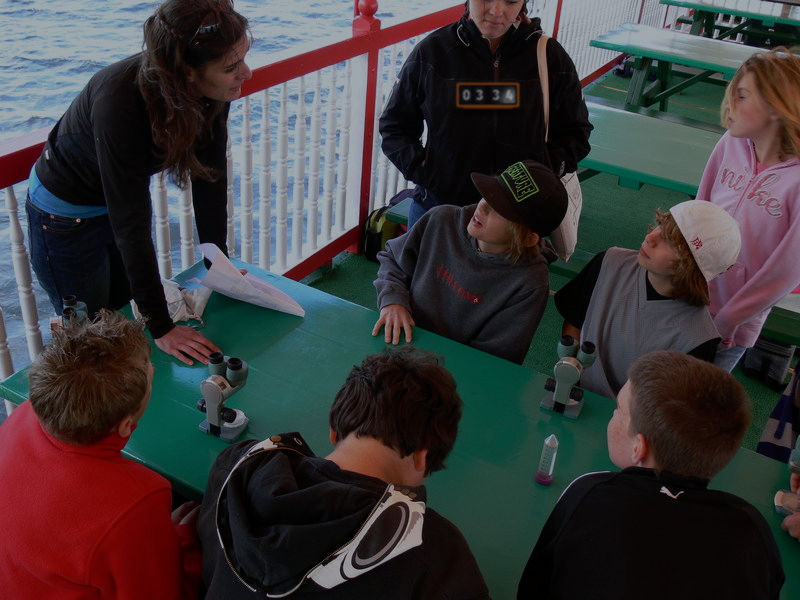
3:34
